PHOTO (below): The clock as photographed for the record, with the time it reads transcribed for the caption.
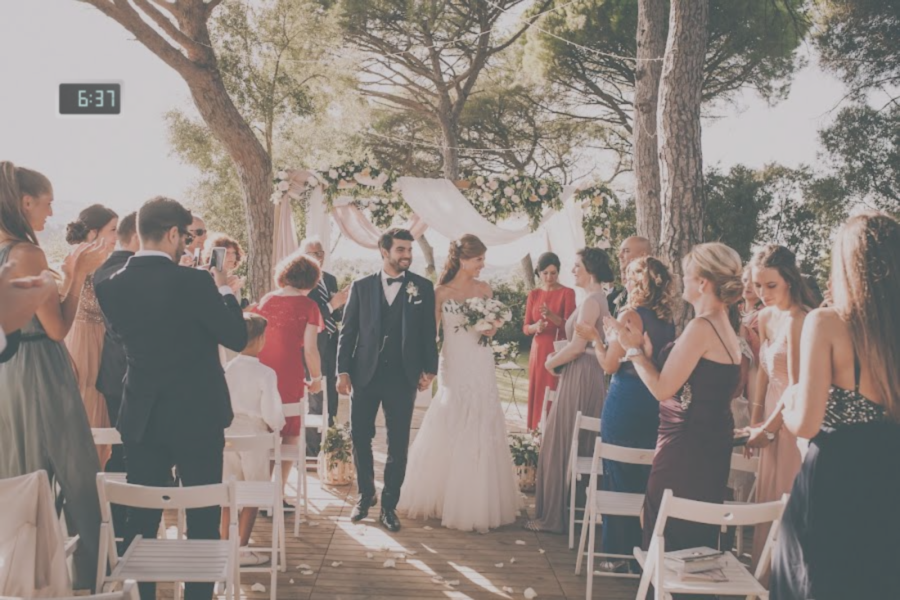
6:37
